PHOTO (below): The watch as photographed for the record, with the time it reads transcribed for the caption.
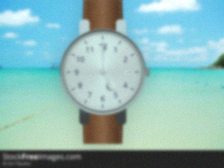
5:00
